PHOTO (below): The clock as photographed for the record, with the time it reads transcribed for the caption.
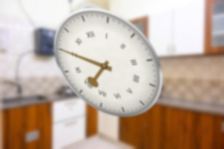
7:50
